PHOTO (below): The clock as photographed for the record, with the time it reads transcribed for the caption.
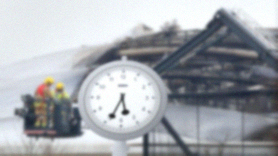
5:34
